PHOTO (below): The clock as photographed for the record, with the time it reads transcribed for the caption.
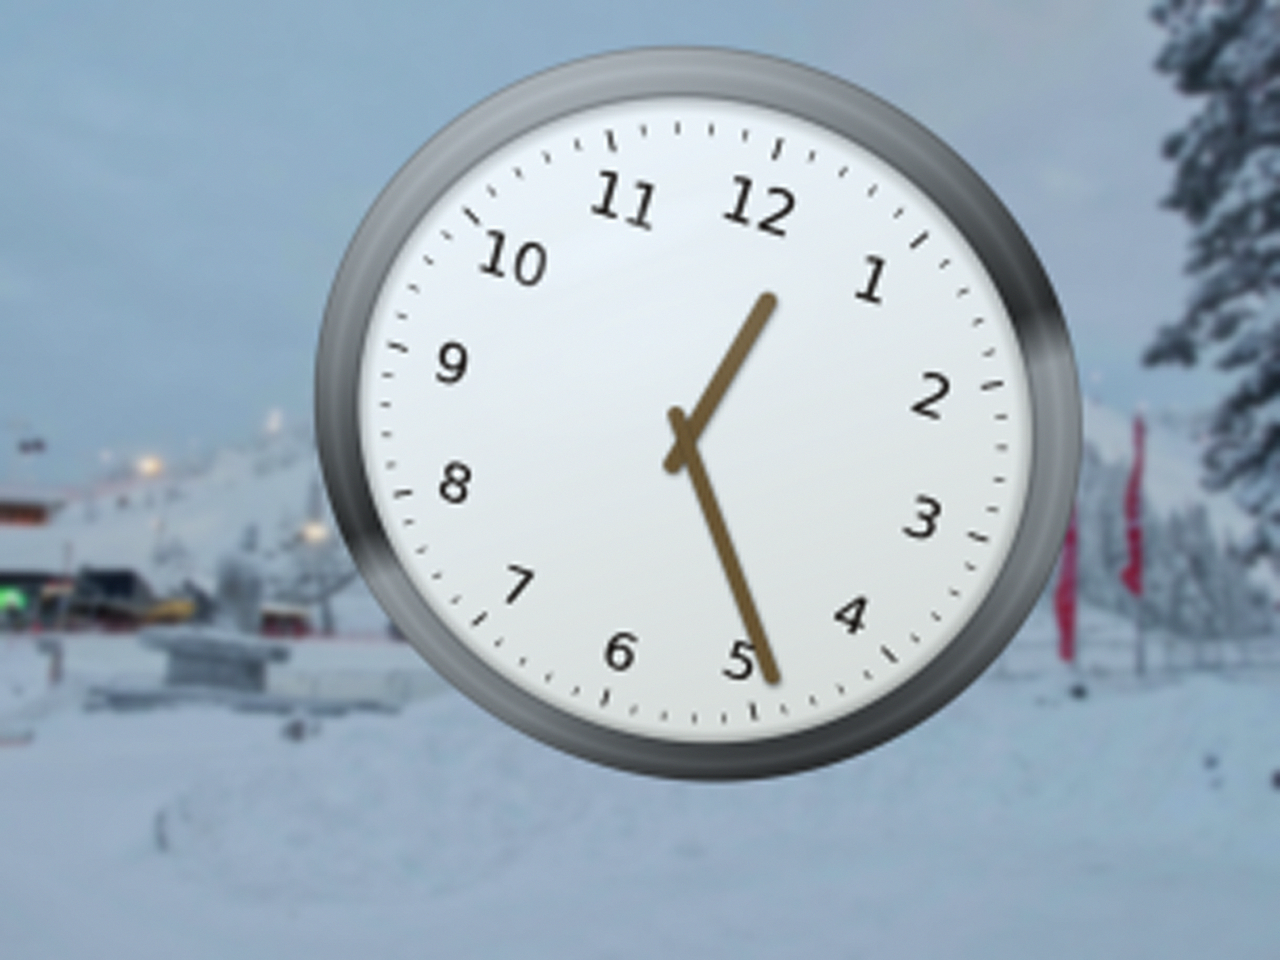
12:24
